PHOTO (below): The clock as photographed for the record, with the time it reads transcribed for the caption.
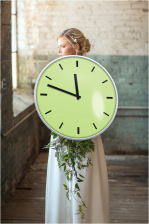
11:48
